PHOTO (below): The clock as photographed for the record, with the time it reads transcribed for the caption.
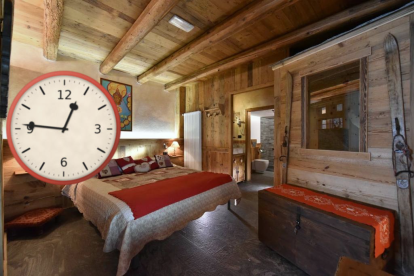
12:46
